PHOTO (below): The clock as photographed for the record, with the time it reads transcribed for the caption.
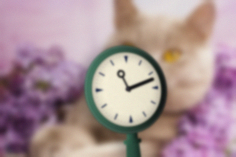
11:12
